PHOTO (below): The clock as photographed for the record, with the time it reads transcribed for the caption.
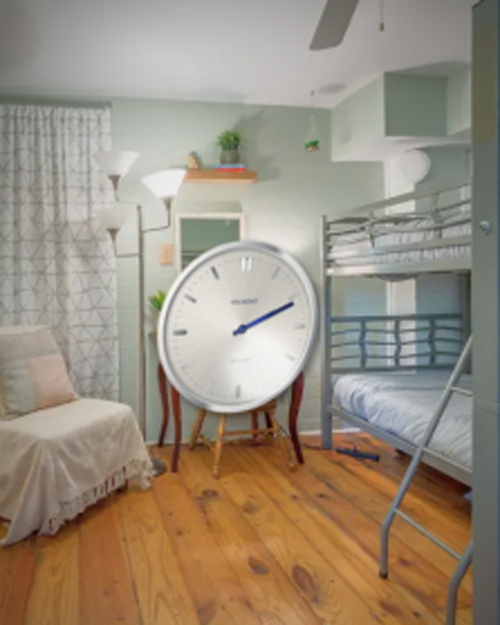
2:11
